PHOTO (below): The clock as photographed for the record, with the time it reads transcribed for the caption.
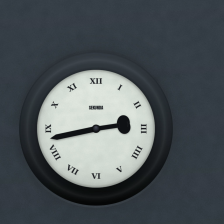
2:43
